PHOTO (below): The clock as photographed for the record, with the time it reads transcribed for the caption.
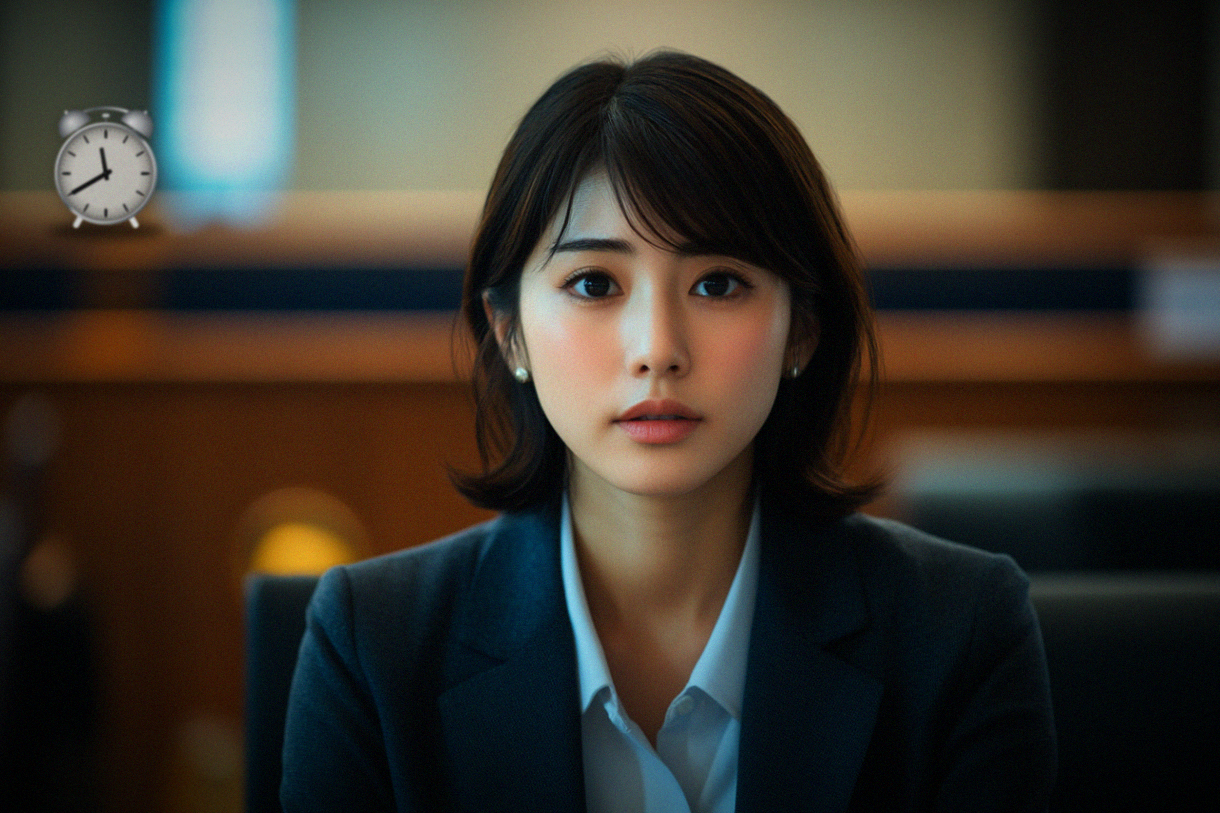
11:40
